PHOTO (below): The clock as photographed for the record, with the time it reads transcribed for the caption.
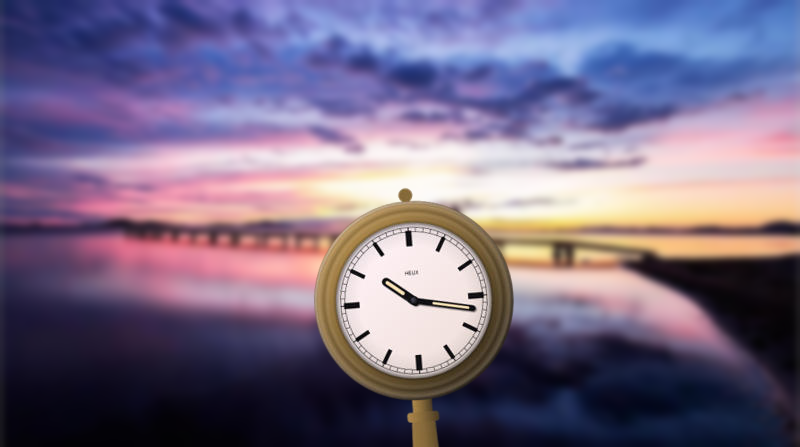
10:17
